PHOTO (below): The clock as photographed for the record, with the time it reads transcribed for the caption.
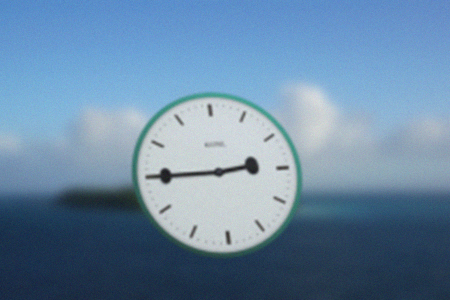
2:45
